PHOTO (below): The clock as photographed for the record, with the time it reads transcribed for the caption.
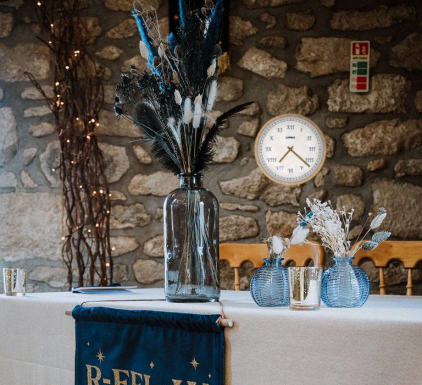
7:22
